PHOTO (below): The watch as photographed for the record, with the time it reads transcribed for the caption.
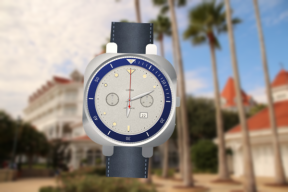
6:11
